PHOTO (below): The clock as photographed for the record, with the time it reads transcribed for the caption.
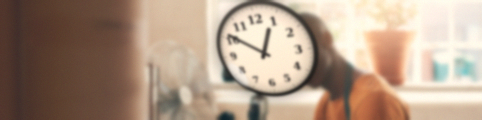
12:51
